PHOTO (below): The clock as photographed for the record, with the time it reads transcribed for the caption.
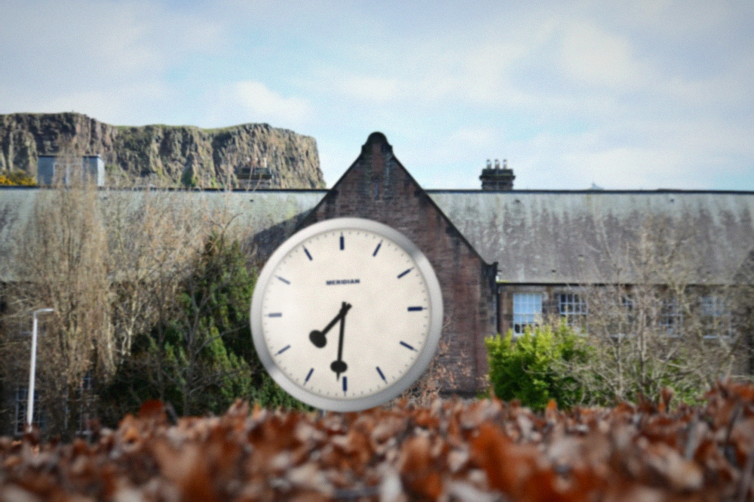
7:31
